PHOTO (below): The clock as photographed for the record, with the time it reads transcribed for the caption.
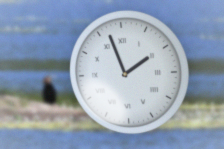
1:57
